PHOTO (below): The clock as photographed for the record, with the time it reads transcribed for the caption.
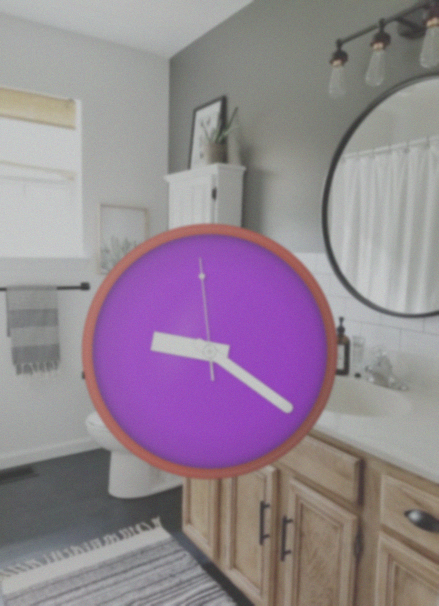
9:20:59
